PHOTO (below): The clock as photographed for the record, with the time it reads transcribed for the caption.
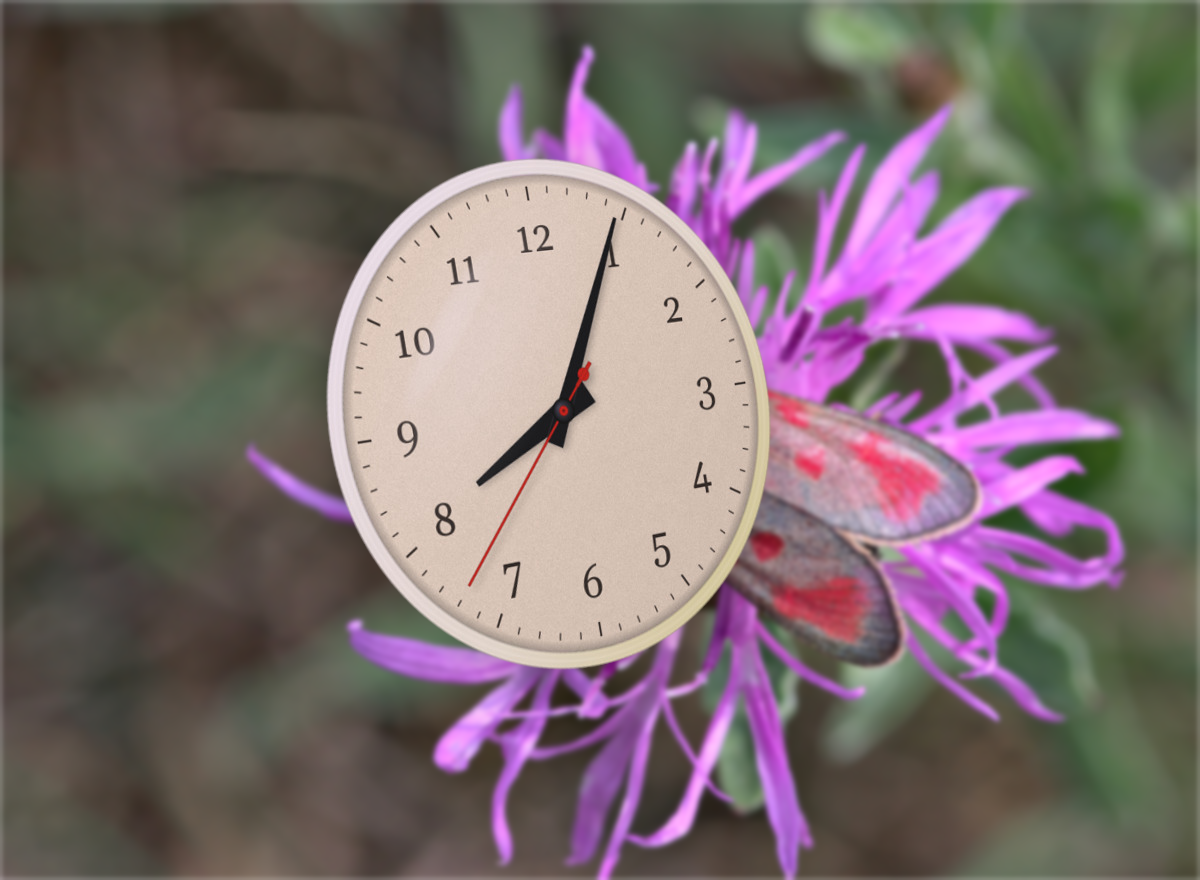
8:04:37
